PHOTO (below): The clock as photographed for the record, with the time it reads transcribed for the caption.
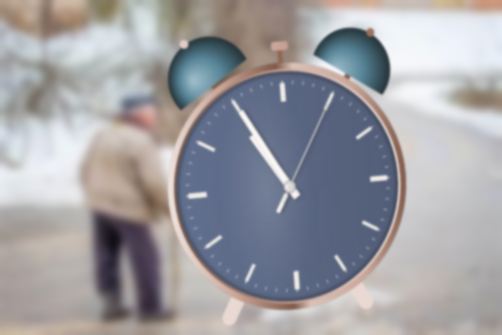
10:55:05
